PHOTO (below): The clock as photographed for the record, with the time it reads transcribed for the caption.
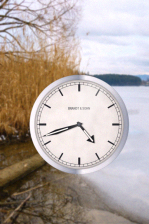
4:42
